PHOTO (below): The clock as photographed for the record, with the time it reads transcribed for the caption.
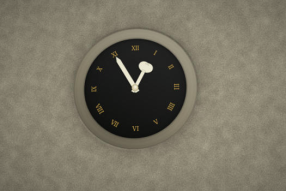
12:55
